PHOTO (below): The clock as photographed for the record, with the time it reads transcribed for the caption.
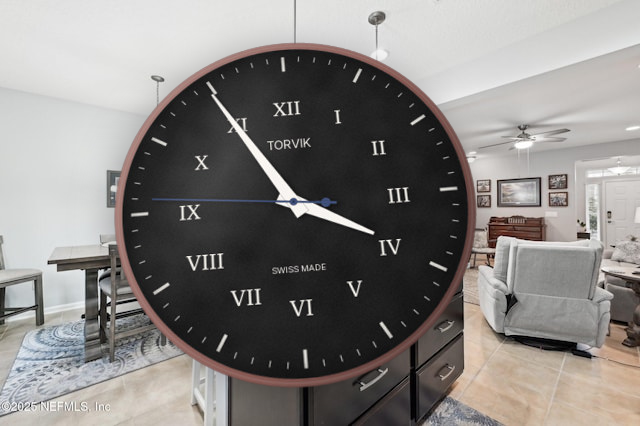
3:54:46
